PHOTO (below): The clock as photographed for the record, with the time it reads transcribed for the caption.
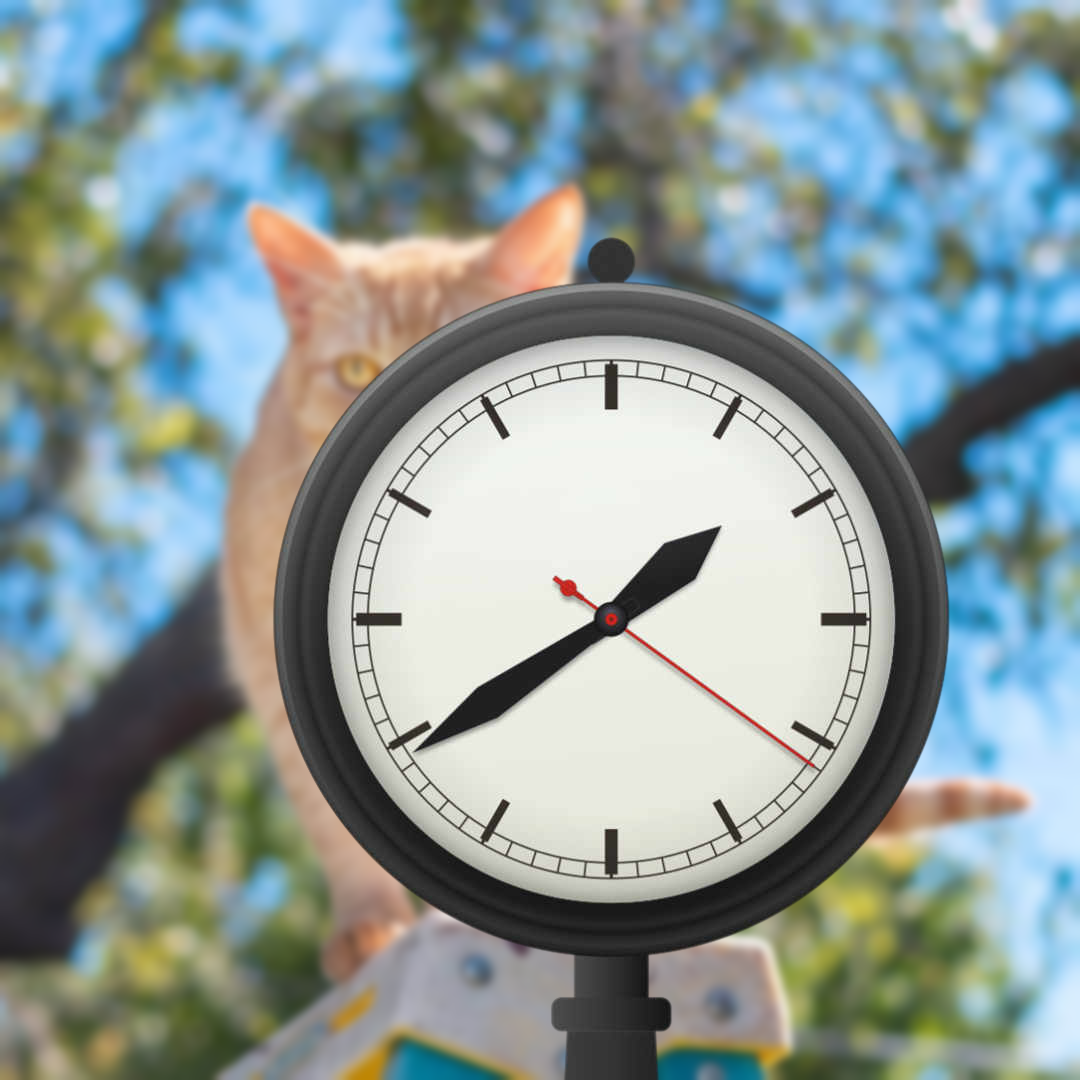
1:39:21
